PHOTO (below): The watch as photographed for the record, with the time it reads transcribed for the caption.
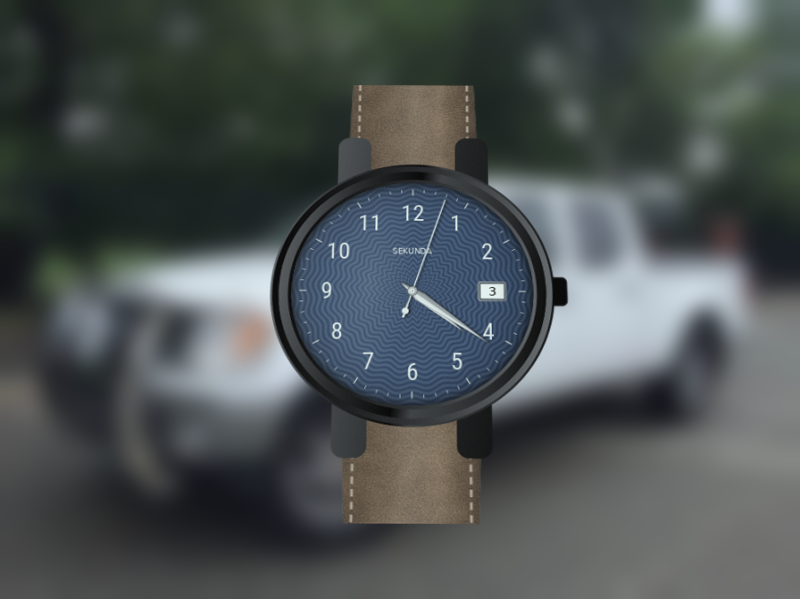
4:21:03
